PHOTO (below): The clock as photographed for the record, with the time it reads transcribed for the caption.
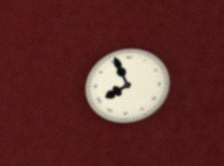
7:56
